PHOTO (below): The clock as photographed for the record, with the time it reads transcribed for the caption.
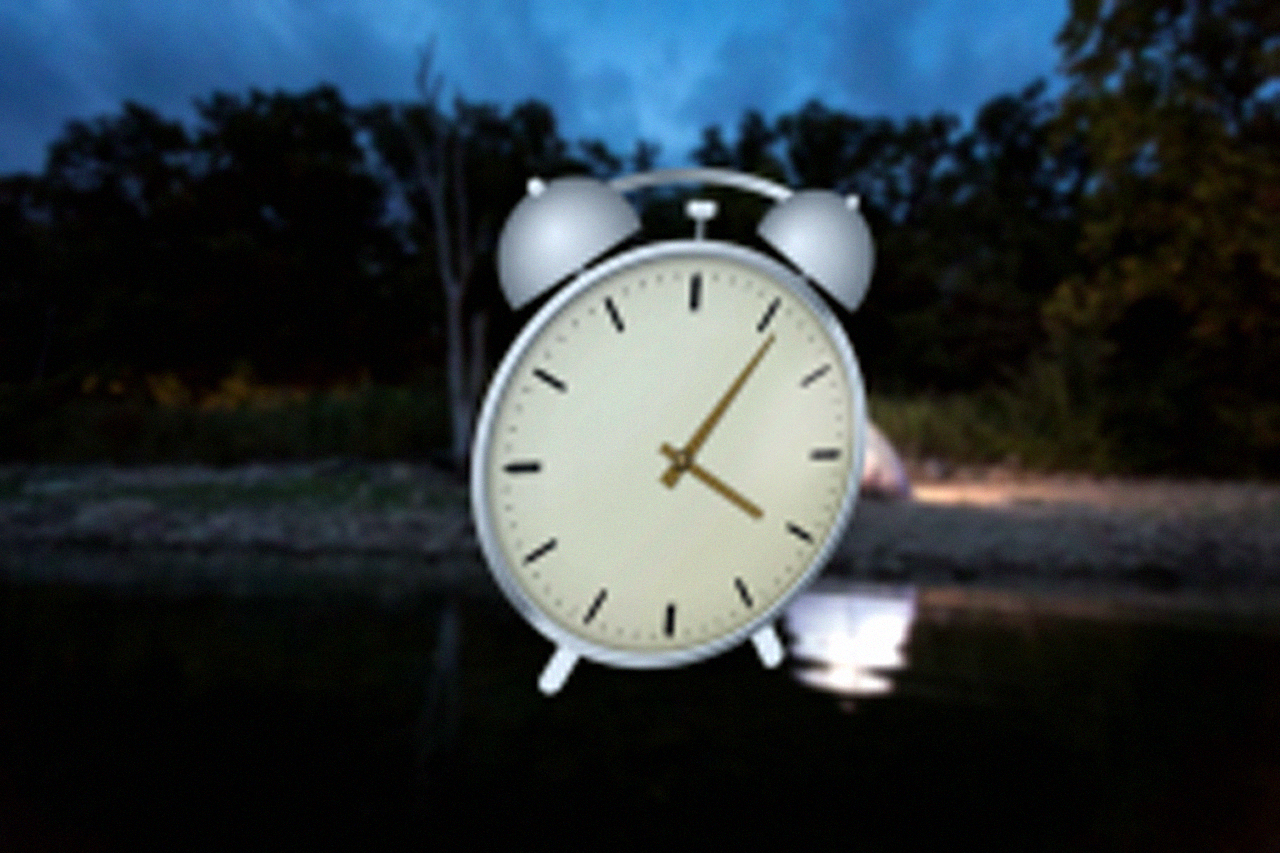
4:06
